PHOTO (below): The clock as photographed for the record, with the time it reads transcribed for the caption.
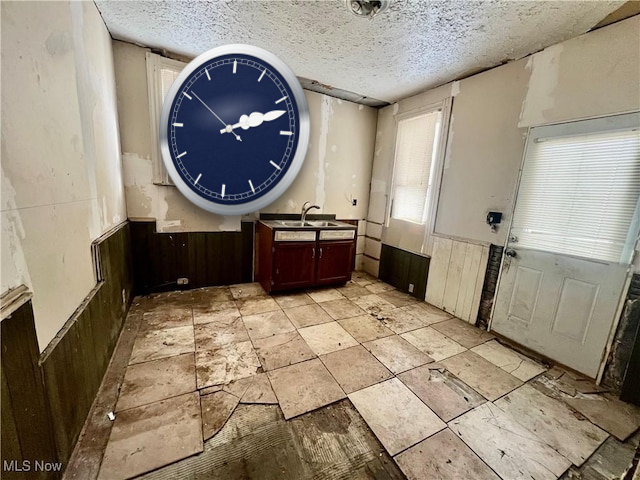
2:11:51
